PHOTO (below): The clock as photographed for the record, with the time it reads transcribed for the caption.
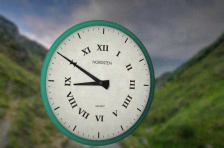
8:50
